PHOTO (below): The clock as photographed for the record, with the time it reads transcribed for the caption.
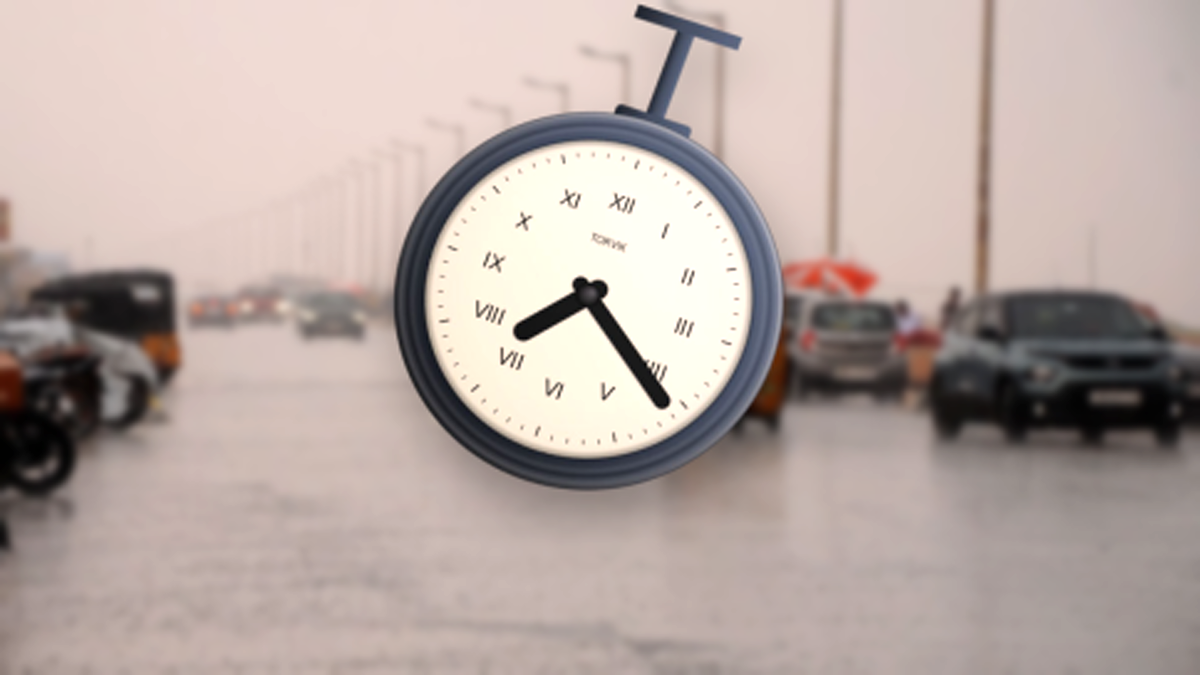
7:21
